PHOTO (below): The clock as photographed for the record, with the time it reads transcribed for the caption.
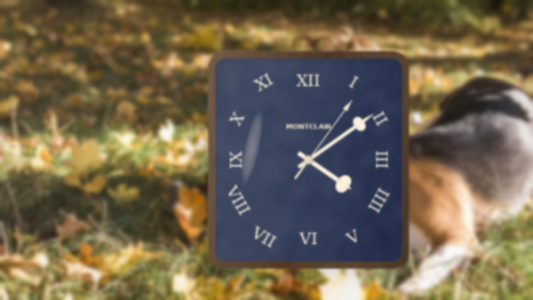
4:09:06
